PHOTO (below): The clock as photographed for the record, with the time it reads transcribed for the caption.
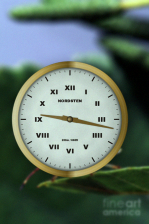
9:17
